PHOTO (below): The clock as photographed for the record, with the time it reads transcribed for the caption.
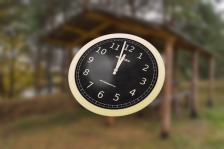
11:58
